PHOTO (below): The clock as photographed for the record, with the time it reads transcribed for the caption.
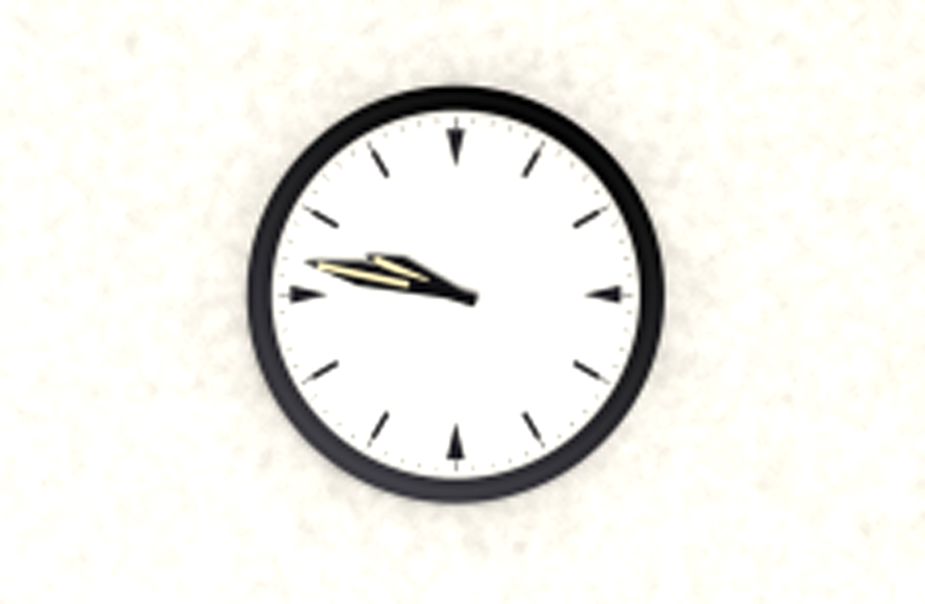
9:47
